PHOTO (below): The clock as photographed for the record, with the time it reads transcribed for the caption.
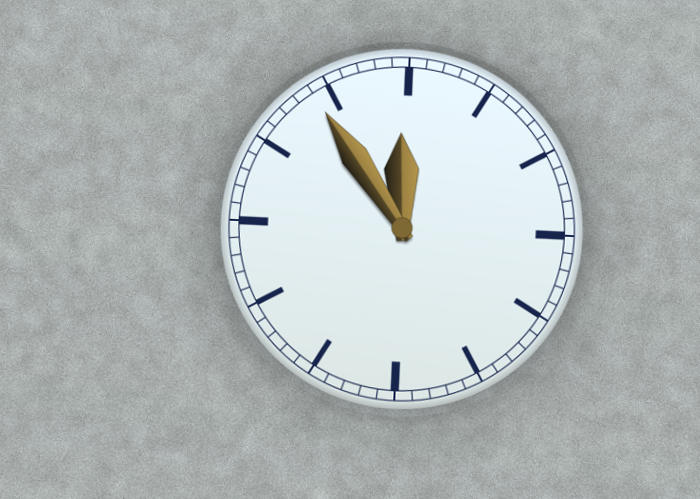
11:54
